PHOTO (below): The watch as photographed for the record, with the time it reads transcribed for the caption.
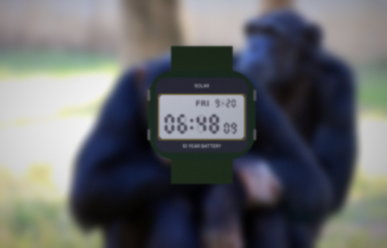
6:48:09
